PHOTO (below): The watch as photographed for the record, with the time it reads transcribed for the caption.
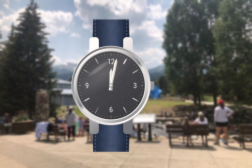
12:02
